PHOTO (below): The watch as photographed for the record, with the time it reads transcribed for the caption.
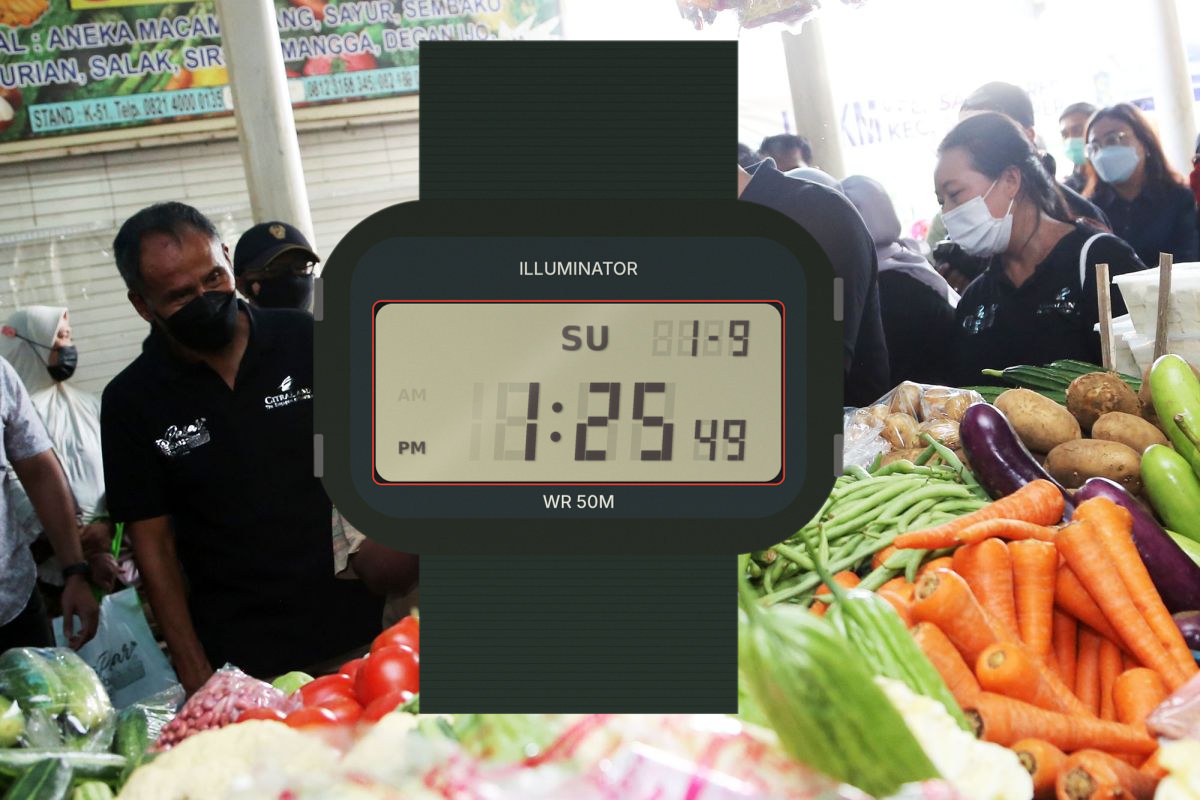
1:25:49
